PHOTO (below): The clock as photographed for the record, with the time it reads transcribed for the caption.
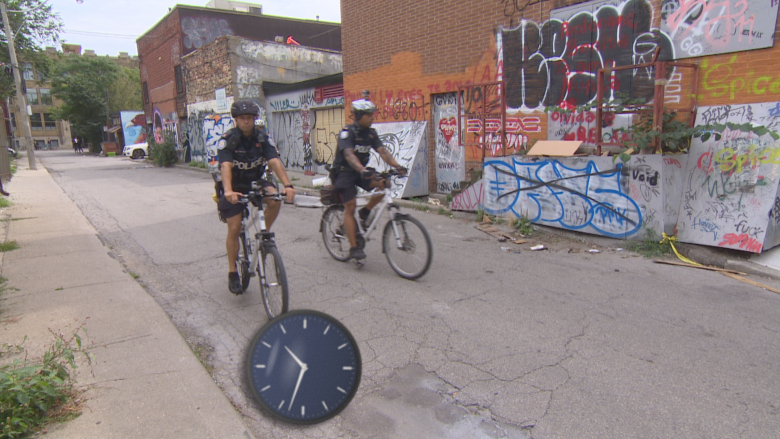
10:33
